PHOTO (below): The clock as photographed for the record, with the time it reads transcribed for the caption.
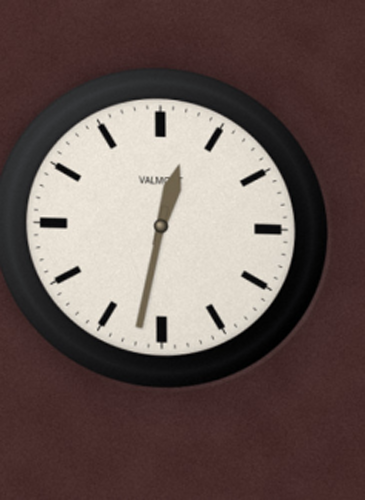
12:32
